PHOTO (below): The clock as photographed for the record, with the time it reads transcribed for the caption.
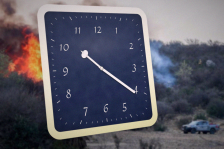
10:21
